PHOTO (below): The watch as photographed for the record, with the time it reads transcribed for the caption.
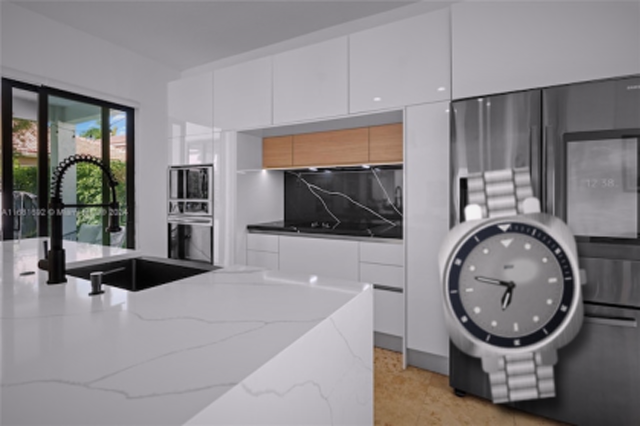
6:48
